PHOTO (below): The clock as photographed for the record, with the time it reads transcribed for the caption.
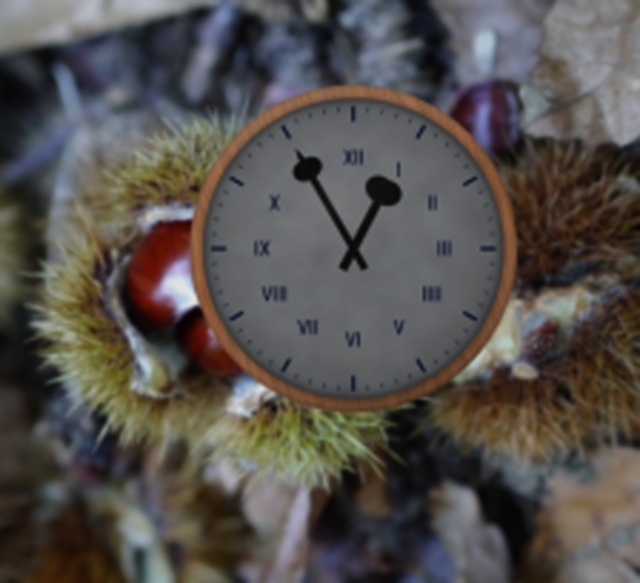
12:55
